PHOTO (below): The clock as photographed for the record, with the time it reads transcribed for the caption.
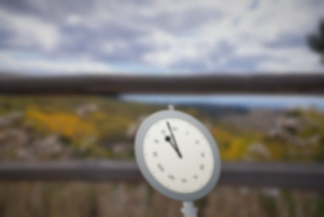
10:58
